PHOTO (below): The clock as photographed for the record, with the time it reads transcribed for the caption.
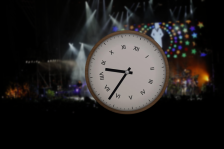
8:32
